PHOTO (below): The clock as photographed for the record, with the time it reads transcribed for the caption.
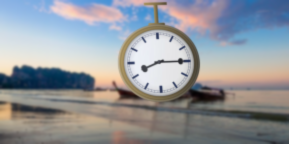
8:15
